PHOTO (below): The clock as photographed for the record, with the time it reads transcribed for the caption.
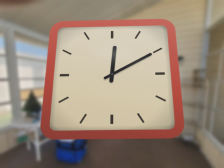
12:10
